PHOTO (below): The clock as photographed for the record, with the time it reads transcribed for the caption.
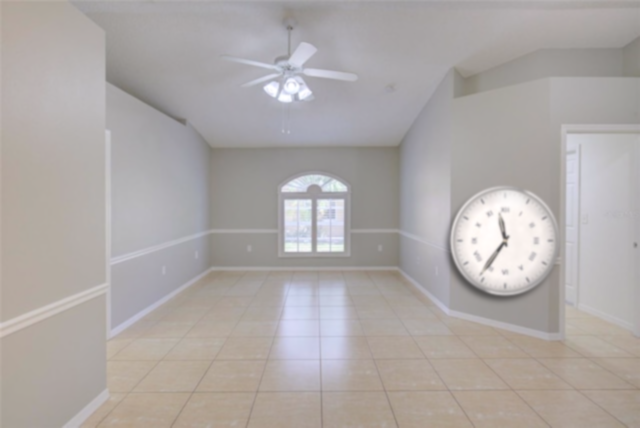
11:36
